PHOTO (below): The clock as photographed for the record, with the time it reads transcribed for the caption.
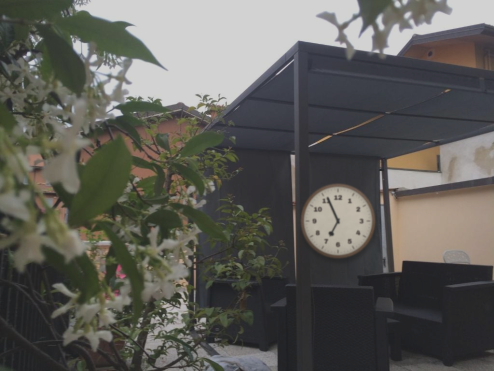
6:56
